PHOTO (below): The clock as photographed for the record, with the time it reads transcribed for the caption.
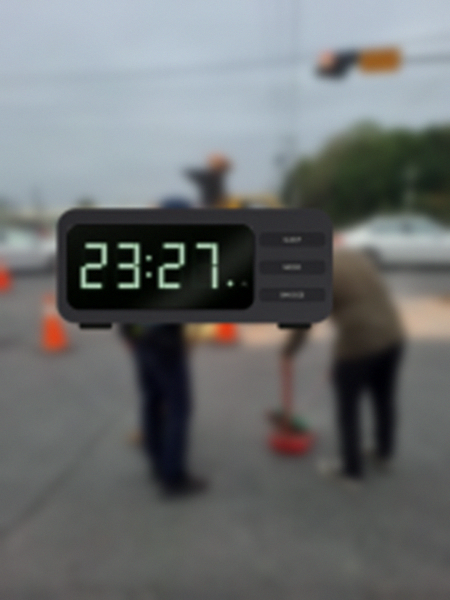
23:27
